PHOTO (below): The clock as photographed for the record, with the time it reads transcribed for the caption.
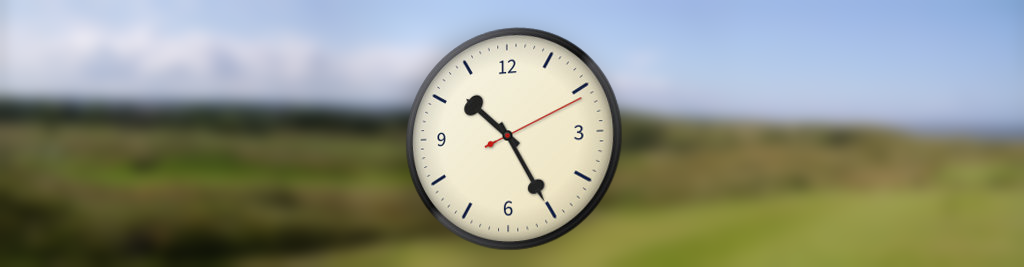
10:25:11
